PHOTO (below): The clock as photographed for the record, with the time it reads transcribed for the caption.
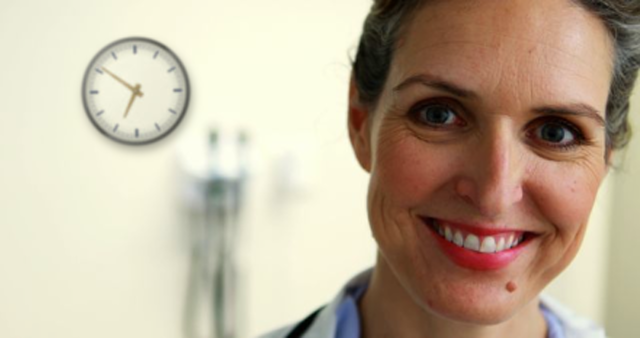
6:51
